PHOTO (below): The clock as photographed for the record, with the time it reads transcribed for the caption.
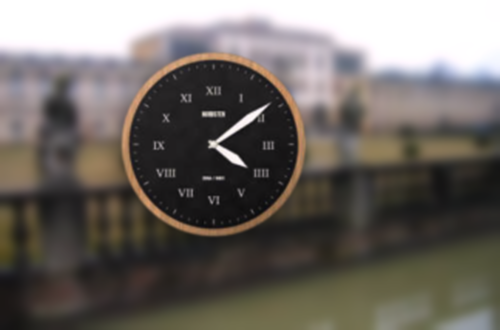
4:09
